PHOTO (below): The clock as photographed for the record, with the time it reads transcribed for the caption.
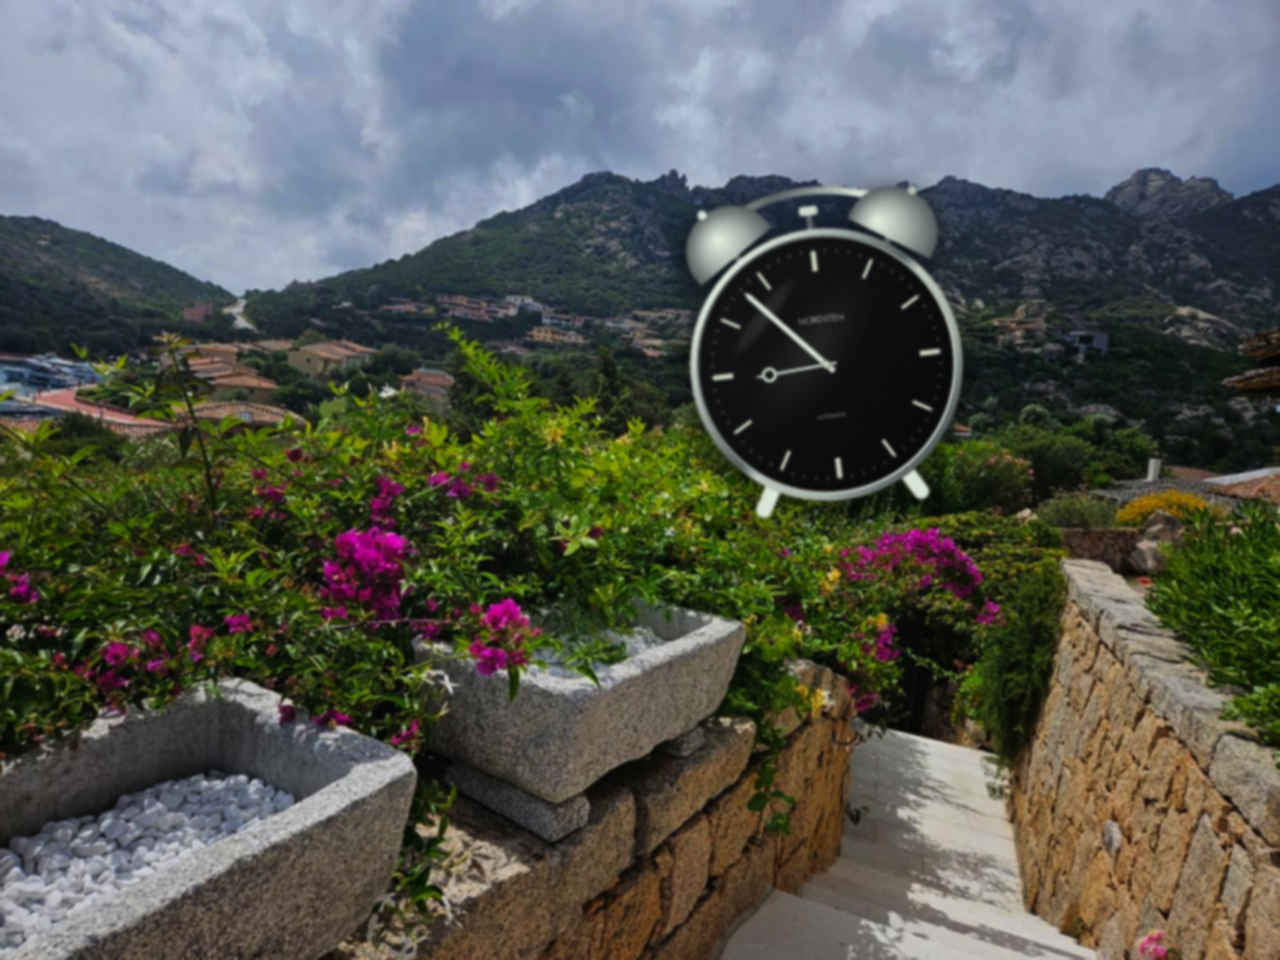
8:53
